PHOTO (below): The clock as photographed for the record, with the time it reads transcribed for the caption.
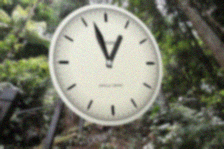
12:57
